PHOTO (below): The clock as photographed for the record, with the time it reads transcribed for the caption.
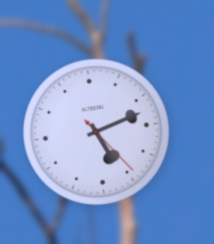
5:12:24
